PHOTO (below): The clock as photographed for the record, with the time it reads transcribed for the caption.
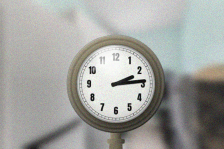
2:14
